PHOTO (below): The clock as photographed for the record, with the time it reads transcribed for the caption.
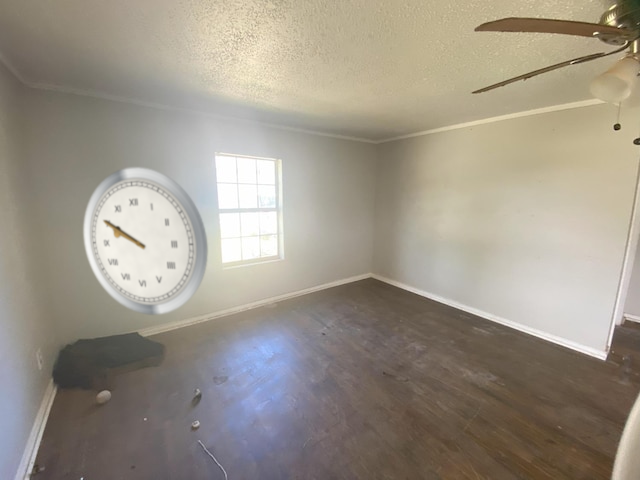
9:50
